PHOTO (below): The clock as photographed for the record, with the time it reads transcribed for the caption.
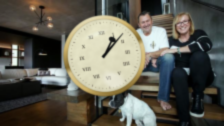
1:08
